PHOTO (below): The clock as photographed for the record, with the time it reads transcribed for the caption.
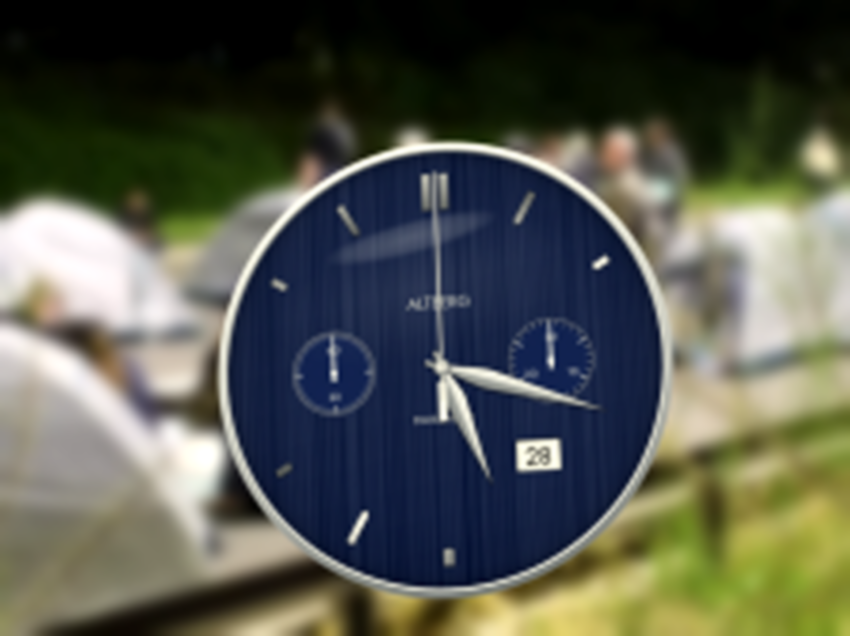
5:18
